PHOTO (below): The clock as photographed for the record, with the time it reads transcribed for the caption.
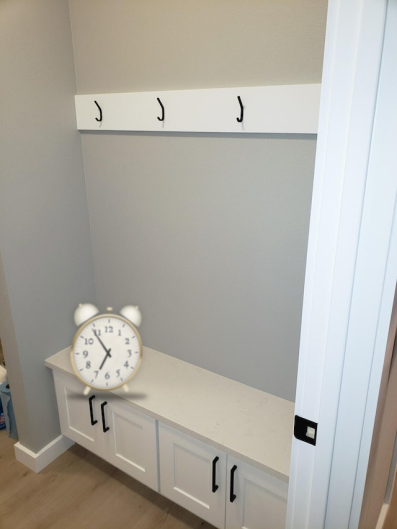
6:54
